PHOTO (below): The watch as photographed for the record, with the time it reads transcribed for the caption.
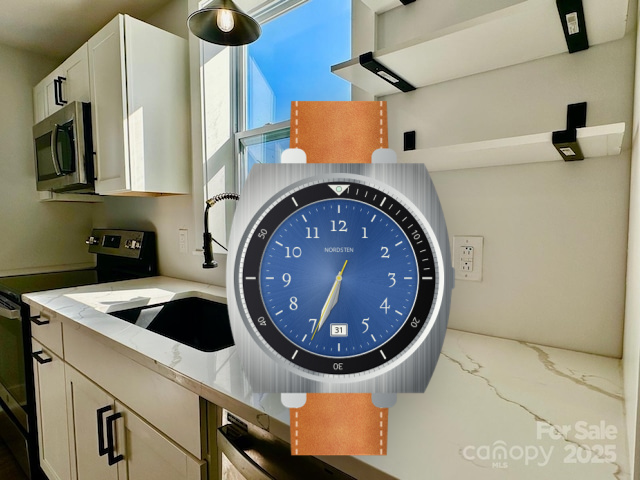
6:33:34
